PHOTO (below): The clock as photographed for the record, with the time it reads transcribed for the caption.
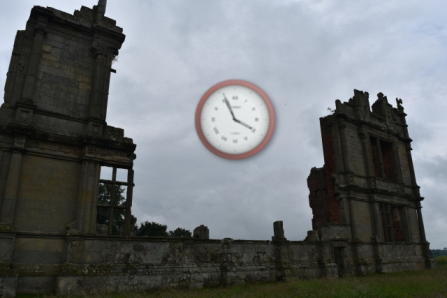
3:56
